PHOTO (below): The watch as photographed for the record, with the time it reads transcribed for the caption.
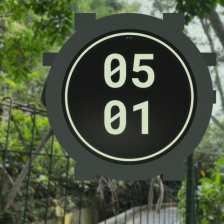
5:01
